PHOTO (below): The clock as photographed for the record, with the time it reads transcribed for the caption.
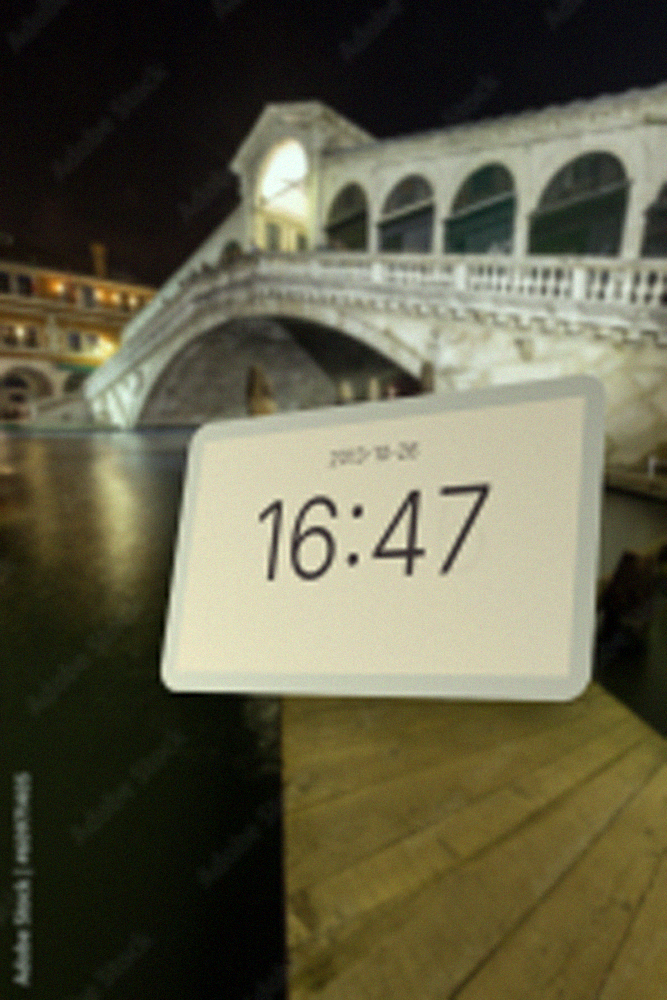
16:47
